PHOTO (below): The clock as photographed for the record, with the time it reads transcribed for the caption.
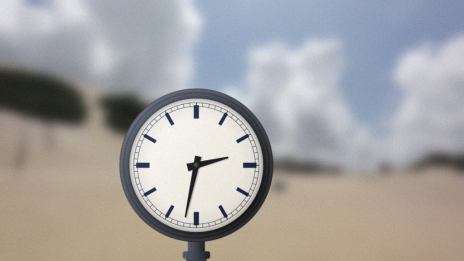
2:32
